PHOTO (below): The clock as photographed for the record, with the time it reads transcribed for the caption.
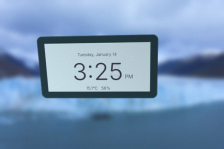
3:25
